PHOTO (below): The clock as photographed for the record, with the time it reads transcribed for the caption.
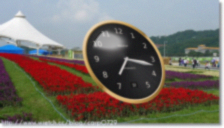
7:17
